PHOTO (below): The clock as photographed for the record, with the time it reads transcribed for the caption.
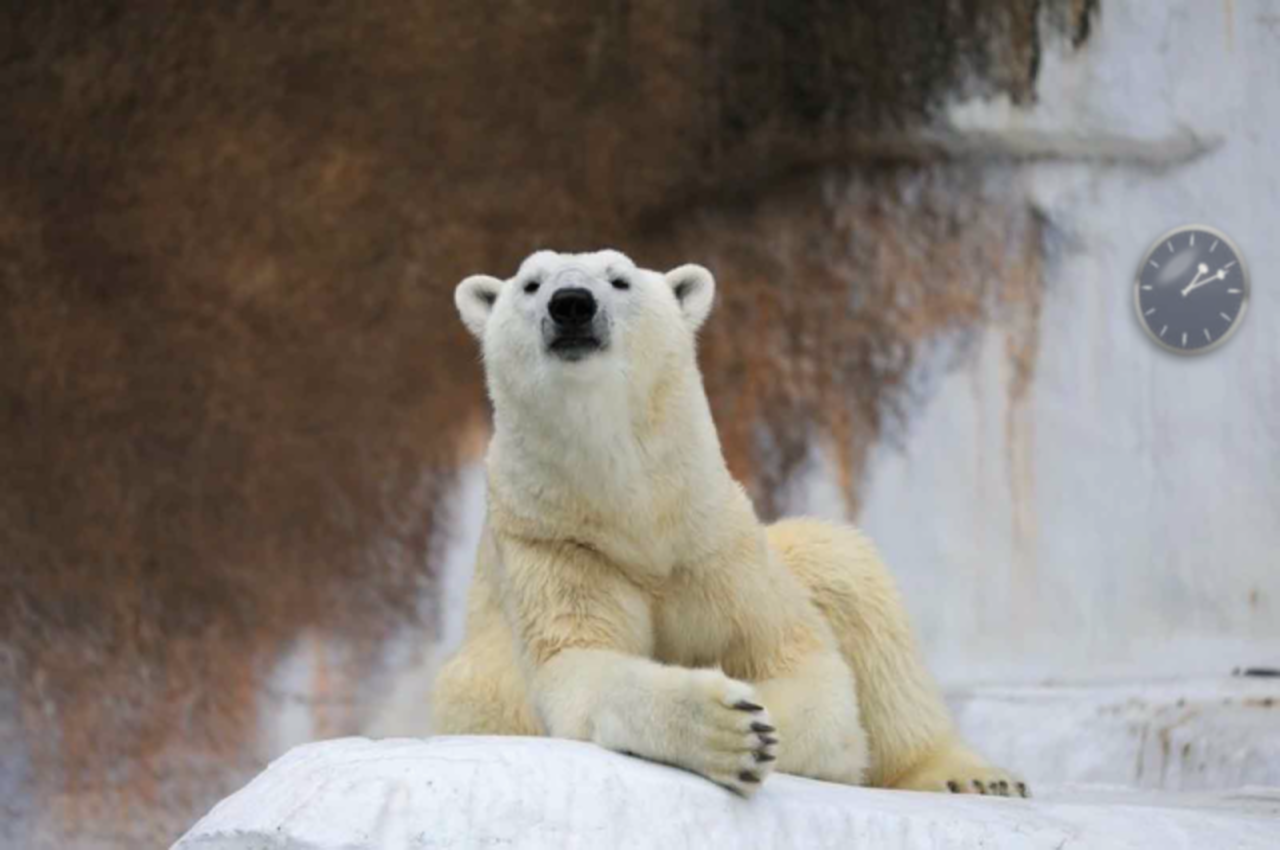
1:11
